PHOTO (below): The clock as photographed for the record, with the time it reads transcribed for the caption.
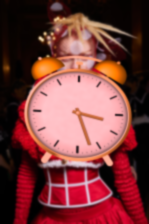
3:27
